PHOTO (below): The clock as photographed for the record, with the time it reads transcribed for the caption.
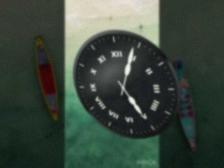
5:04
